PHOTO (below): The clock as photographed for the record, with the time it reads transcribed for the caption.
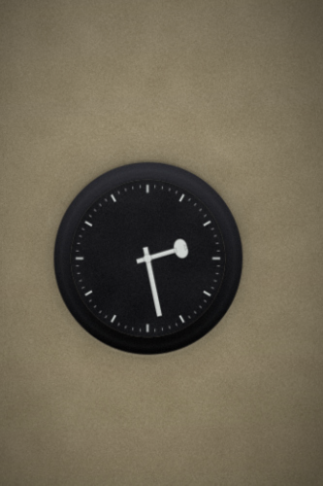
2:28
